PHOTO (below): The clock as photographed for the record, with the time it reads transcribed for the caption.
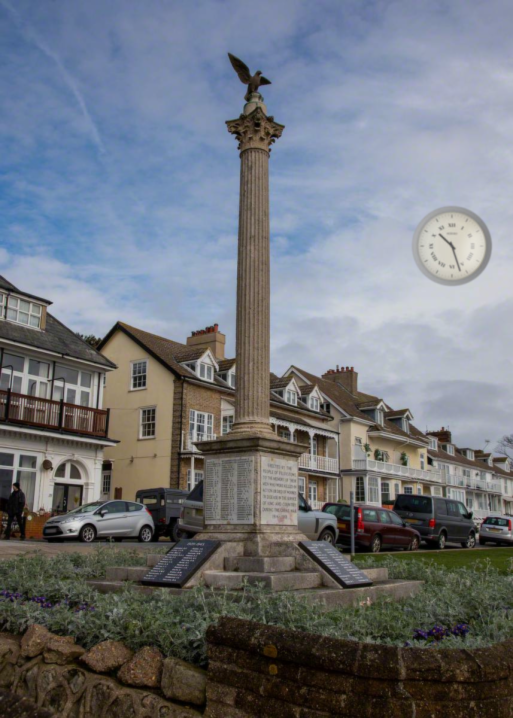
10:27
